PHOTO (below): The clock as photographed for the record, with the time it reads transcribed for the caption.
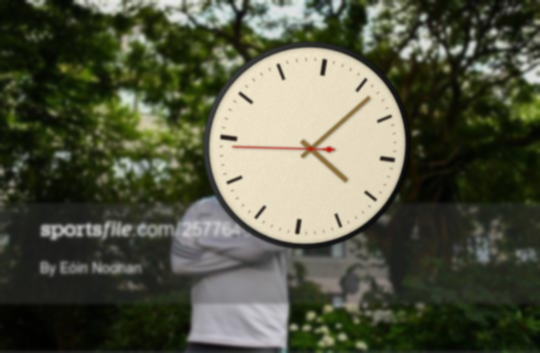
4:06:44
